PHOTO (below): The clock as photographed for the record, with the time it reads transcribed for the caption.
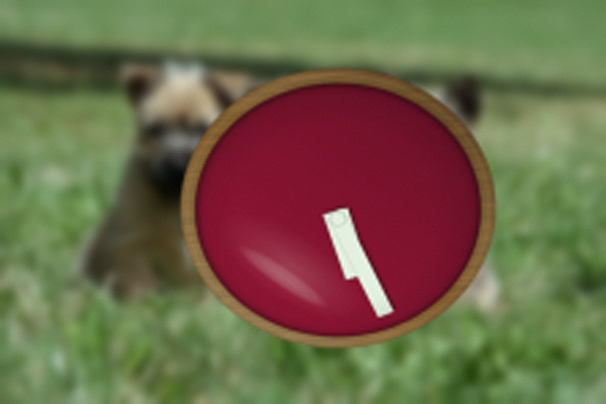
5:26
